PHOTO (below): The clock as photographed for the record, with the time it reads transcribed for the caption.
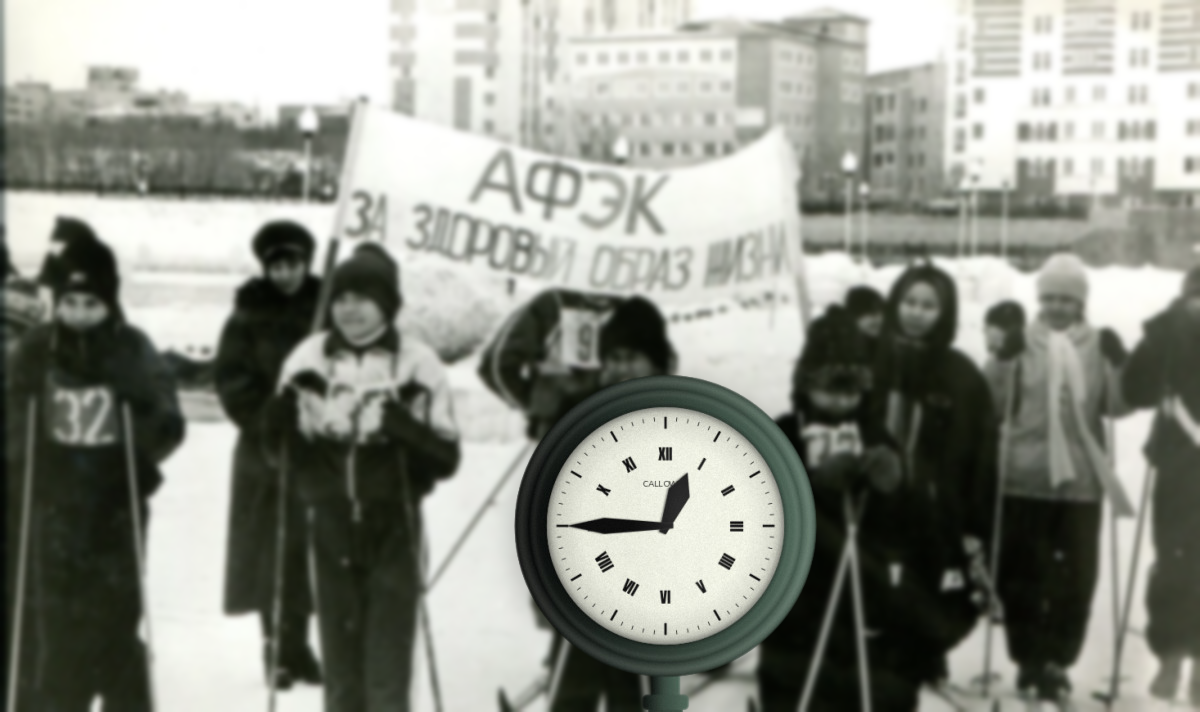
12:45
